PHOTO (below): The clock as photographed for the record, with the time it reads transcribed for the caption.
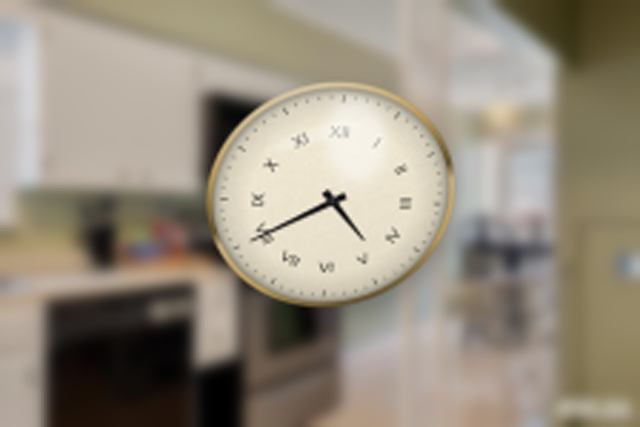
4:40
